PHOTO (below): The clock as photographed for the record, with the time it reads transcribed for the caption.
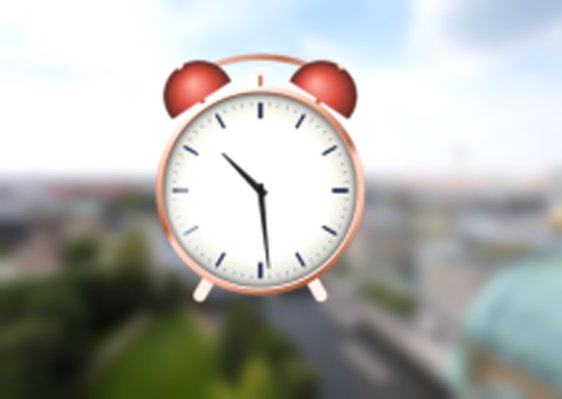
10:29
